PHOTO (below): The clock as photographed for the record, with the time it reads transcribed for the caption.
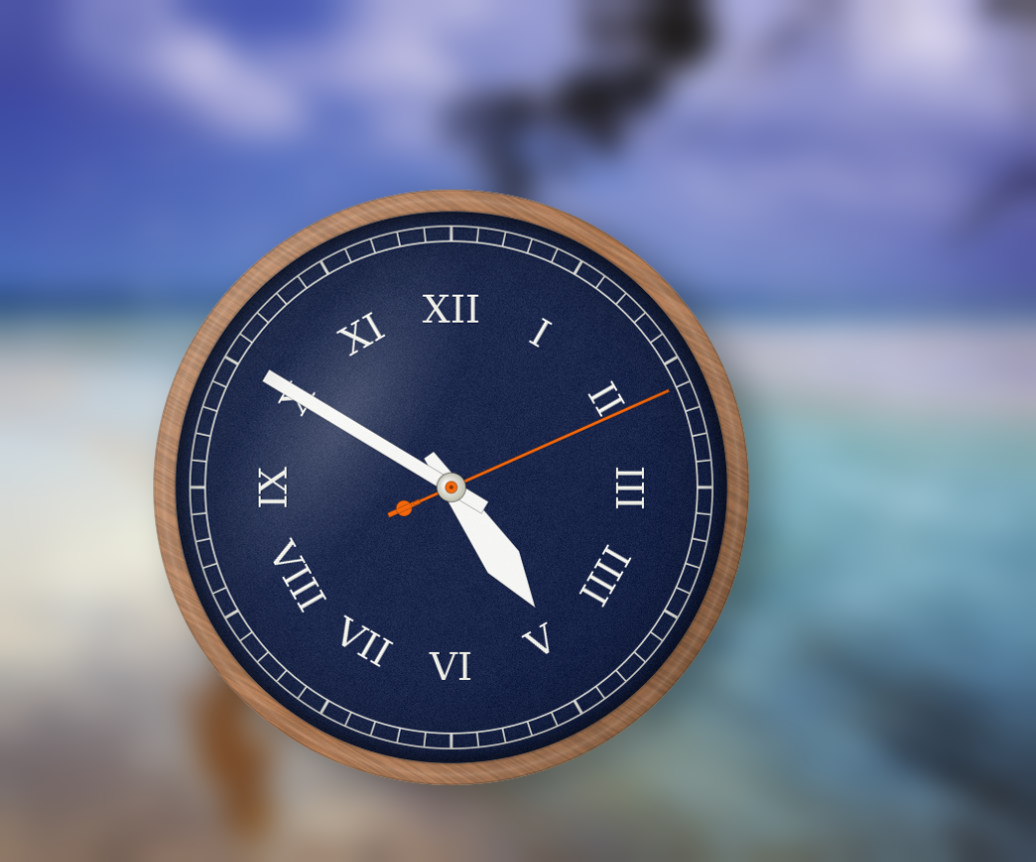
4:50:11
